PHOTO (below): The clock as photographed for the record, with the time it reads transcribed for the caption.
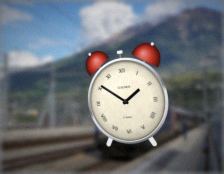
1:51
